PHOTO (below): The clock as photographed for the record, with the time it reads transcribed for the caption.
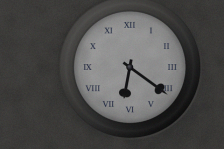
6:21
